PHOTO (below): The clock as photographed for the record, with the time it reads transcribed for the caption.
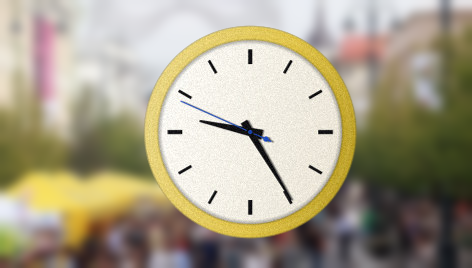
9:24:49
